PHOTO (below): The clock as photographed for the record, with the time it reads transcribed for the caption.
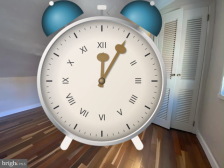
12:05
